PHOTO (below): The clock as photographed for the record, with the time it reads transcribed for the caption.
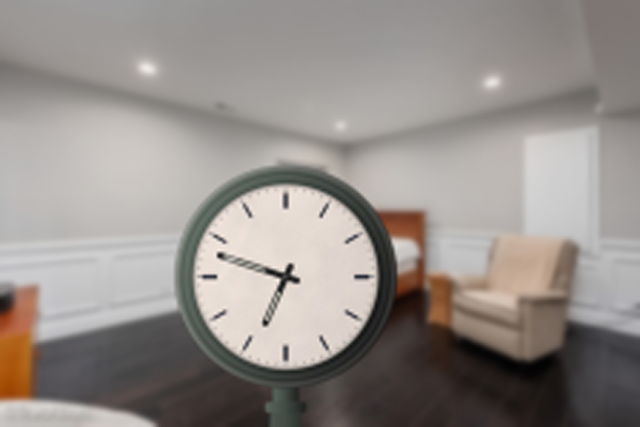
6:48
